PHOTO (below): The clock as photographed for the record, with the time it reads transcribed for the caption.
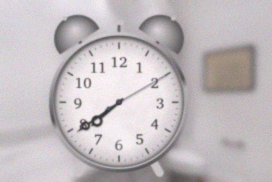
7:39:10
